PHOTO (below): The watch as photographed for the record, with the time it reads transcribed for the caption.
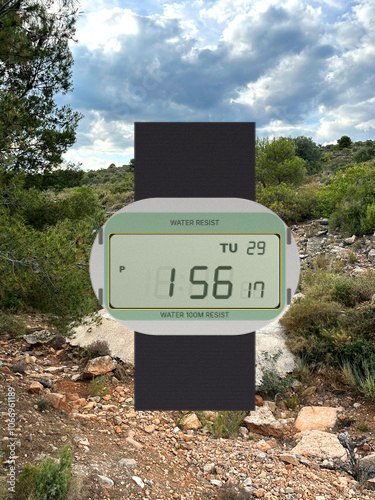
1:56:17
